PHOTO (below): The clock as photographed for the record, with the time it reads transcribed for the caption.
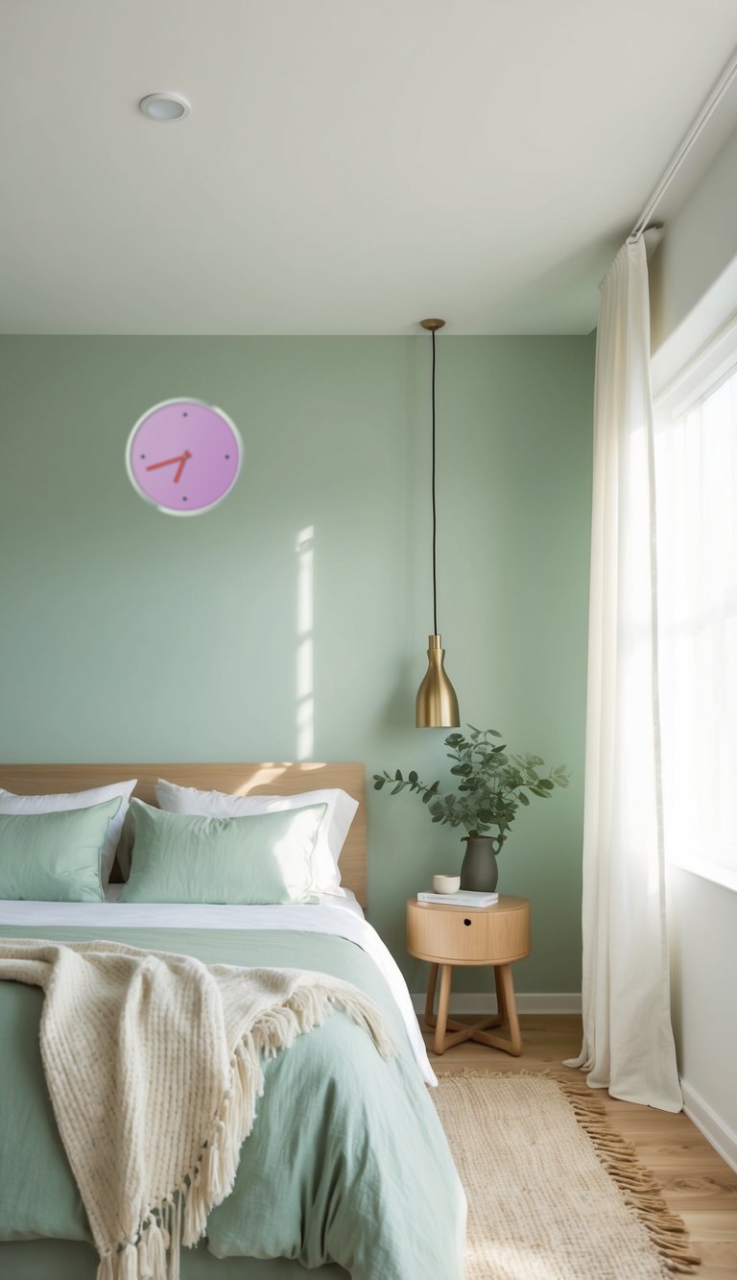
6:42
